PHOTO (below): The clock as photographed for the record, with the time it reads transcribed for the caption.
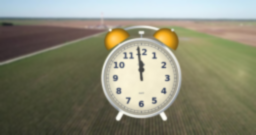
11:59
